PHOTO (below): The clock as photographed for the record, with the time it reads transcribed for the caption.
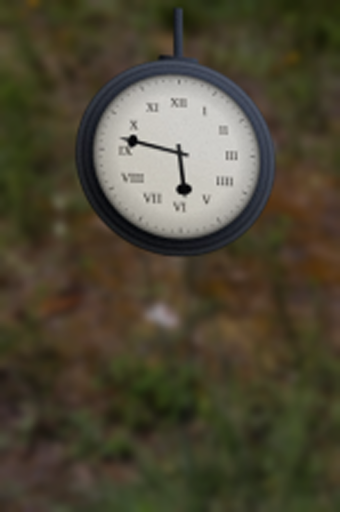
5:47
